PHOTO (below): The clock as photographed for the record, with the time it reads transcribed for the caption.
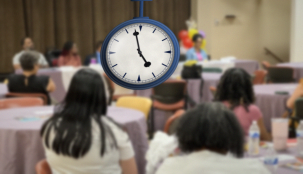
4:58
